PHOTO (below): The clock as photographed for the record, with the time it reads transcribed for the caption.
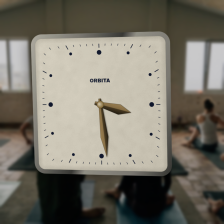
3:29
